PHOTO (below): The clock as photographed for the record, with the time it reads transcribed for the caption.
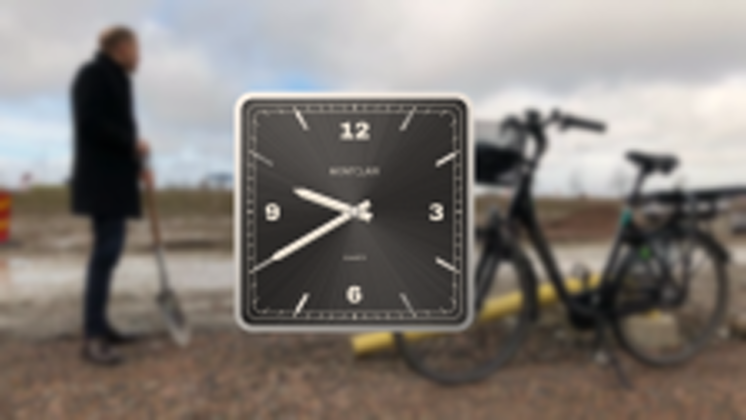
9:40
